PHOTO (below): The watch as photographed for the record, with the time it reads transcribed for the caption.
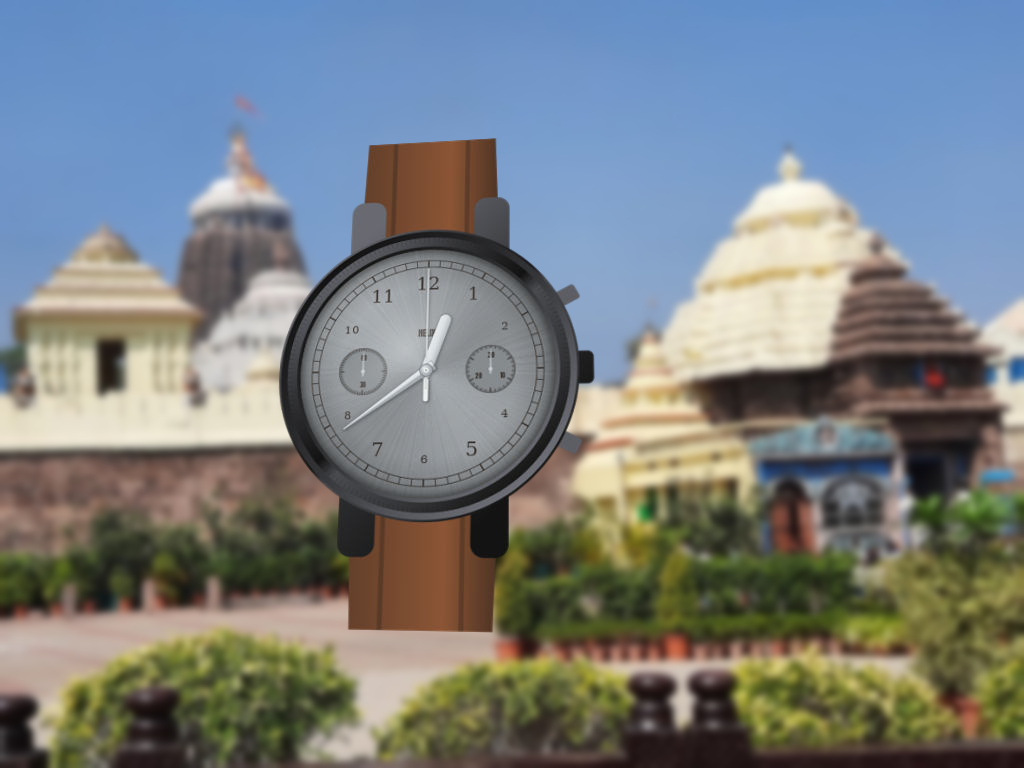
12:39
